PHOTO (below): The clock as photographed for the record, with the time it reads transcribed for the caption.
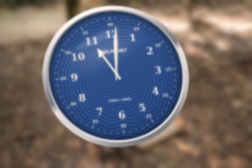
11:01
